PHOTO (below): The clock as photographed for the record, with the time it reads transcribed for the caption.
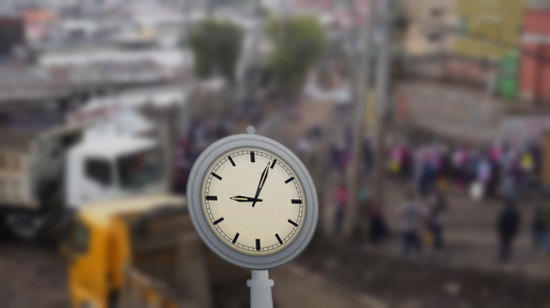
9:04
